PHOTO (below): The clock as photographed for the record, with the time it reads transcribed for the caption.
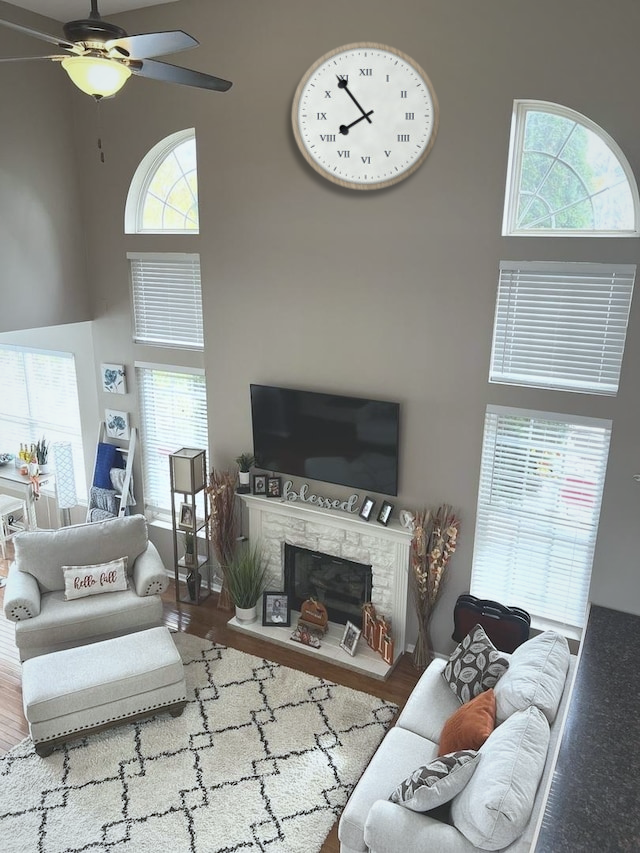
7:54
